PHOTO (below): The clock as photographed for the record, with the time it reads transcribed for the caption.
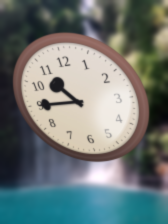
10:45
